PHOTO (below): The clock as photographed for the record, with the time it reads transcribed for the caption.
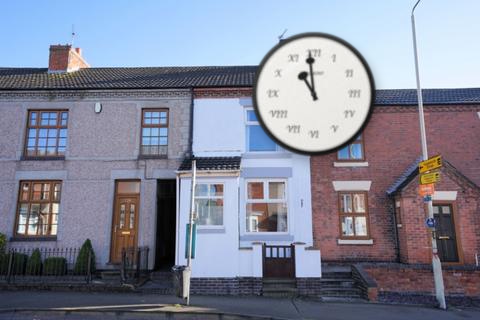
10:59
